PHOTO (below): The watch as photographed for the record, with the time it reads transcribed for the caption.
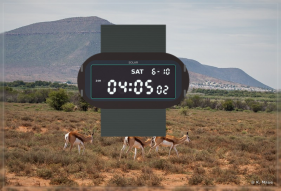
4:05:02
